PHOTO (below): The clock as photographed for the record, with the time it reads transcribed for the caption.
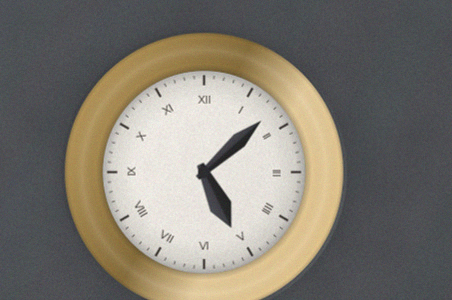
5:08
